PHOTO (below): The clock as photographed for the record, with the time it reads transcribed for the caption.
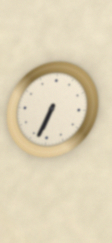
6:33
